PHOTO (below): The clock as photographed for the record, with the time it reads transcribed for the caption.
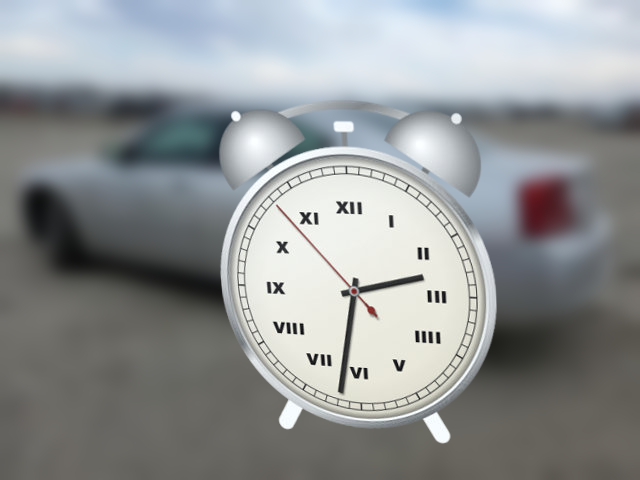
2:31:53
